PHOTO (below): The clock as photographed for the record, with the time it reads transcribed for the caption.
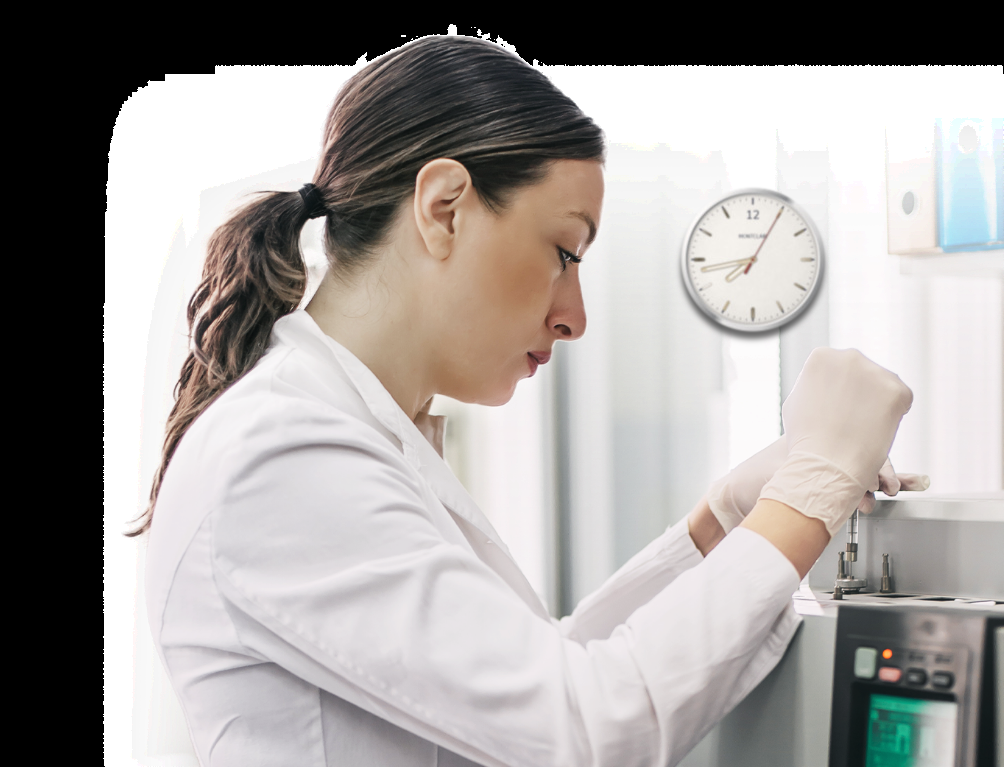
7:43:05
